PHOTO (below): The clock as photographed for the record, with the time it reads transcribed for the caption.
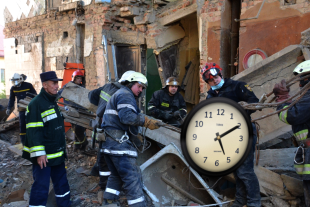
5:10
